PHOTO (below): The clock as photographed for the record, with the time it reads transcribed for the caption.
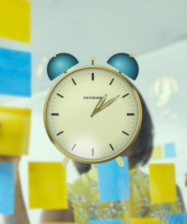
1:09
